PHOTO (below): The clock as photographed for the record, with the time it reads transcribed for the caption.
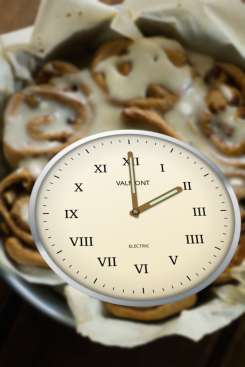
2:00
